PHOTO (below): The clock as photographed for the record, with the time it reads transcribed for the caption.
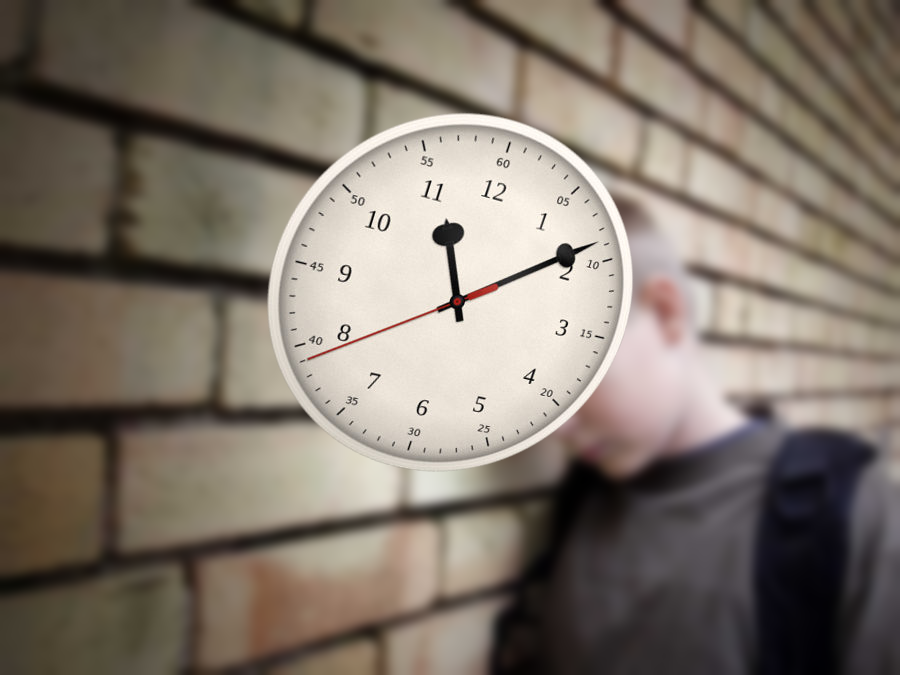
11:08:39
